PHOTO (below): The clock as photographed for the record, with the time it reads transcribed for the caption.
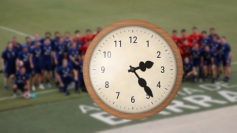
2:24
